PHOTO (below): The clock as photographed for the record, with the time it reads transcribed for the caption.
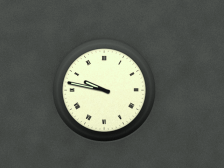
9:47
